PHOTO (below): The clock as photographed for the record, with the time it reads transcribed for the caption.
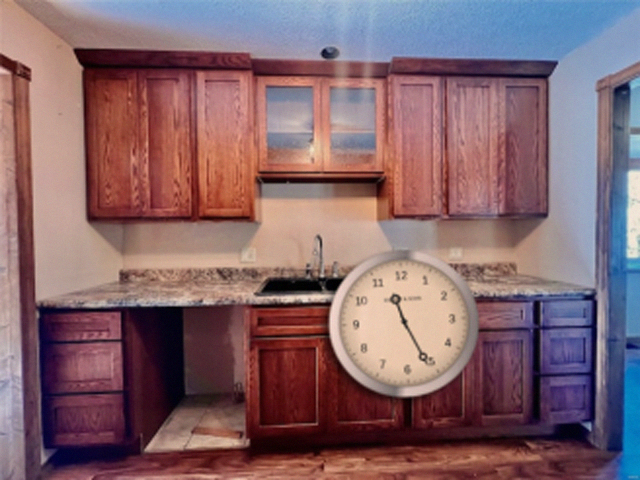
11:26
